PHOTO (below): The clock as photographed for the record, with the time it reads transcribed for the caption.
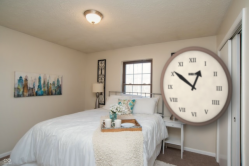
12:51
